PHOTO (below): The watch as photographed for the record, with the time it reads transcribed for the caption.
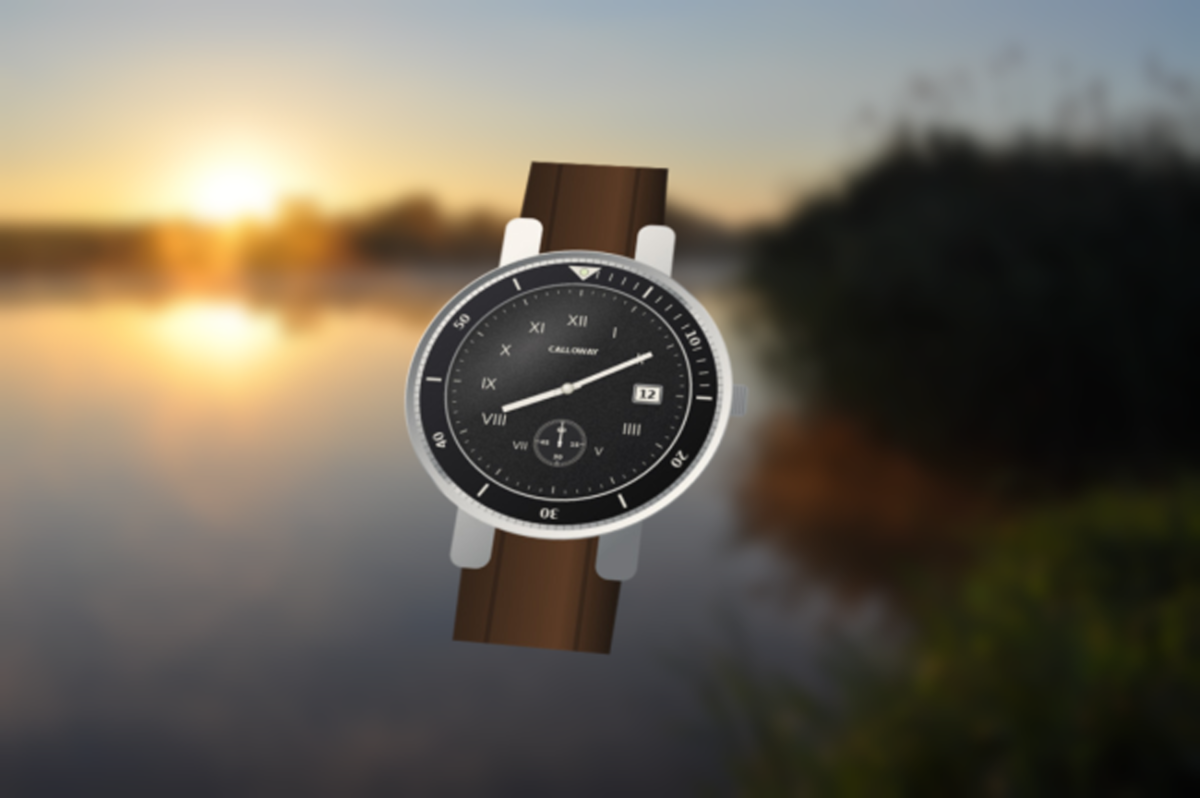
8:10
